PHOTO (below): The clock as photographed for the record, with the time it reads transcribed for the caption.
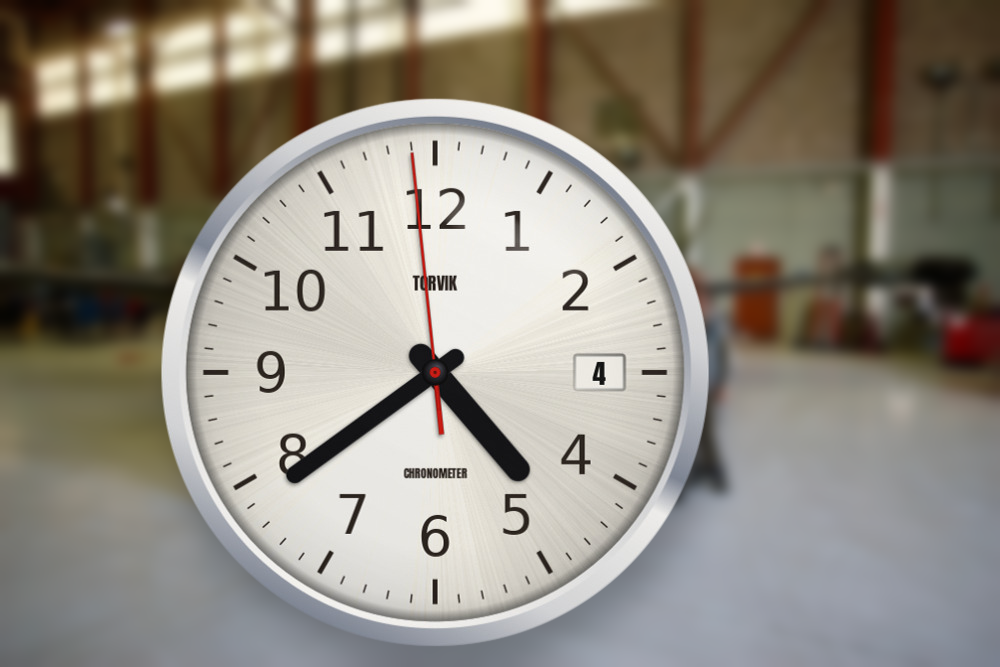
4:38:59
